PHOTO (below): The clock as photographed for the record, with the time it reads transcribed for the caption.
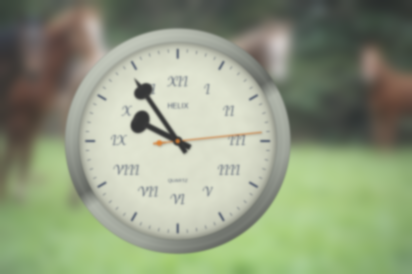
9:54:14
